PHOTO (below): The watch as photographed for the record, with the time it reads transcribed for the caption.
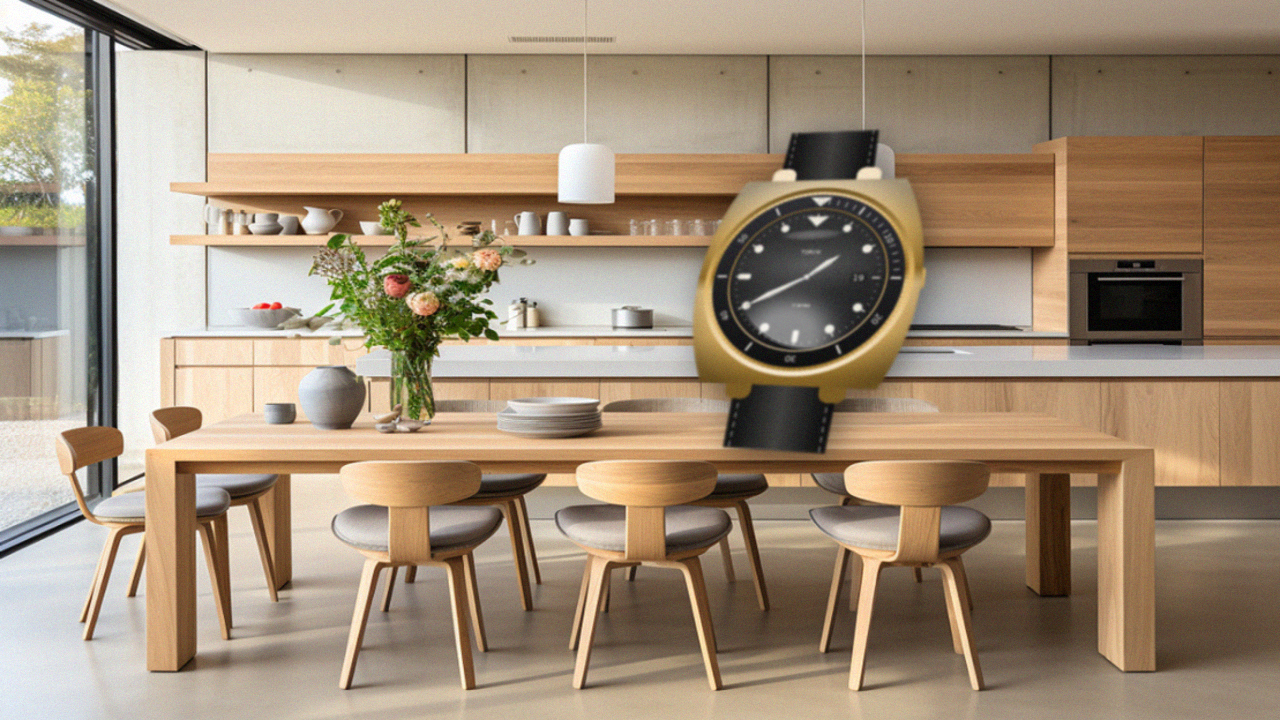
1:40
